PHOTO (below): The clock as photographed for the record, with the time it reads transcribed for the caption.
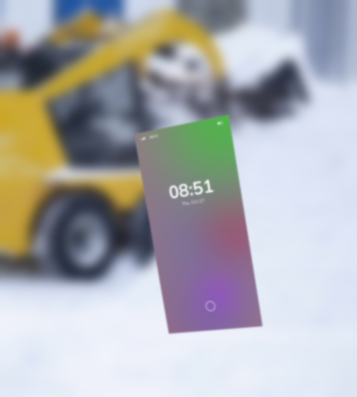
8:51
